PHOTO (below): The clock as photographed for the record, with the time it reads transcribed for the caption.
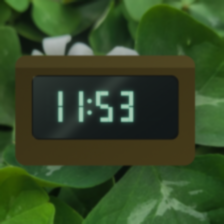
11:53
